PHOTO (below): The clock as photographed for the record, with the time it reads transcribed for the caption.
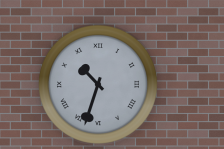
10:33
